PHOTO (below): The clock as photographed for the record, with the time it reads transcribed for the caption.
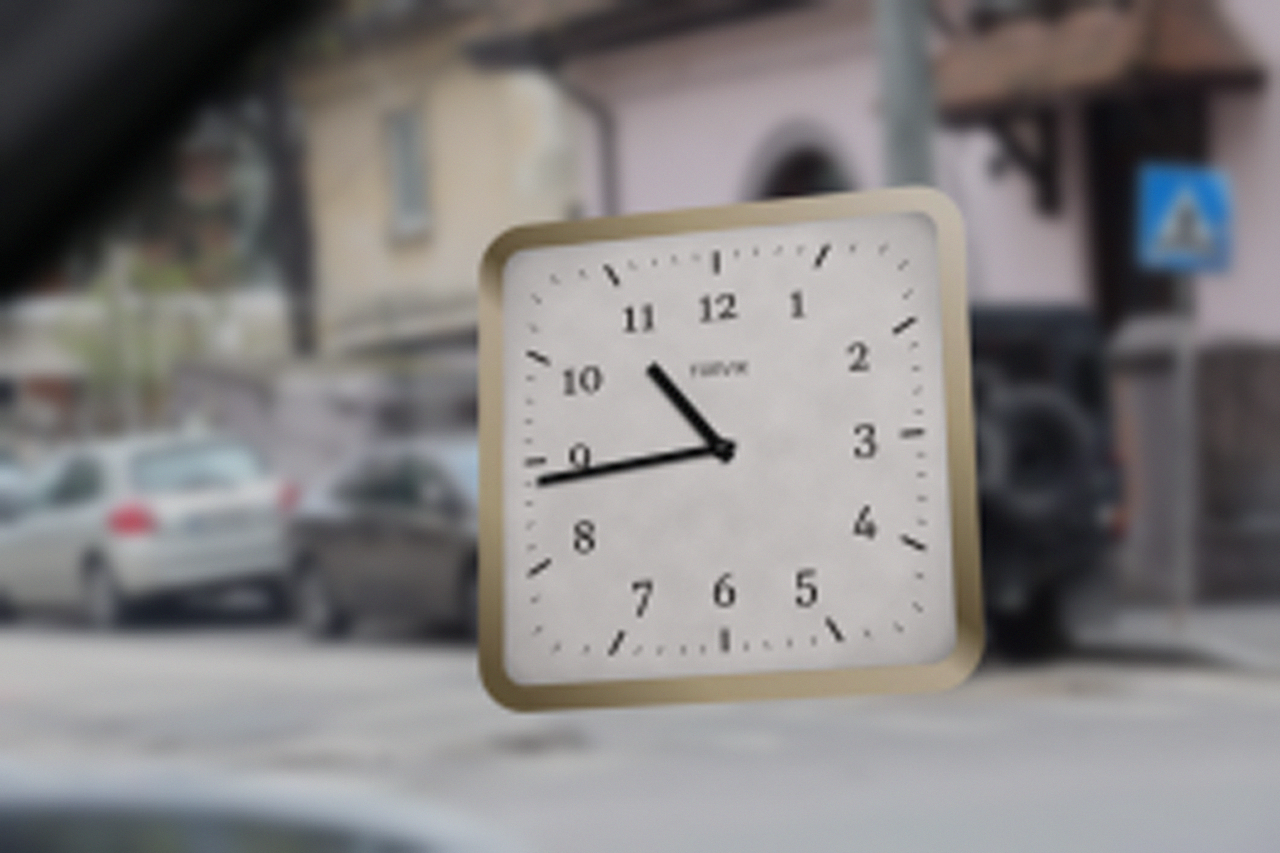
10:44
